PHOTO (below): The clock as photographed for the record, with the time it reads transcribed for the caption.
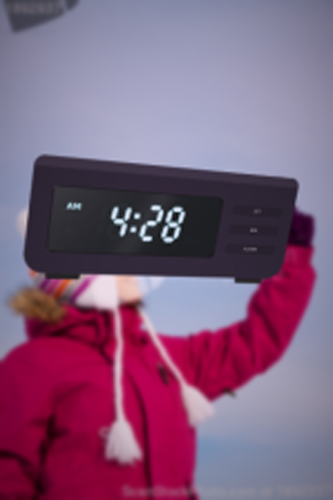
4:28
